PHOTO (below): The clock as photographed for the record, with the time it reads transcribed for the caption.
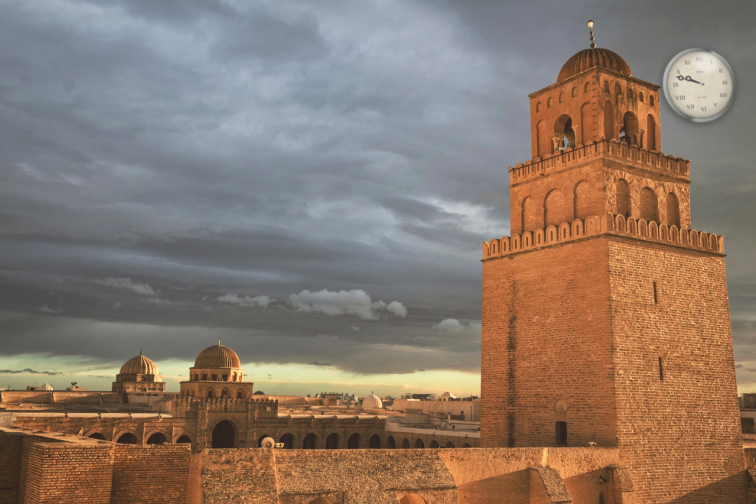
9:48
